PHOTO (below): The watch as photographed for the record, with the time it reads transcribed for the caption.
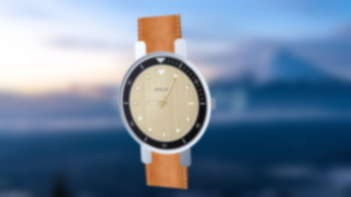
9:05
